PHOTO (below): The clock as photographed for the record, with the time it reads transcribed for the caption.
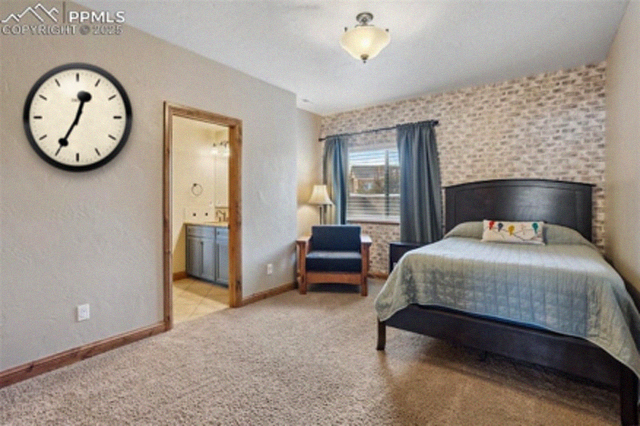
12:35
